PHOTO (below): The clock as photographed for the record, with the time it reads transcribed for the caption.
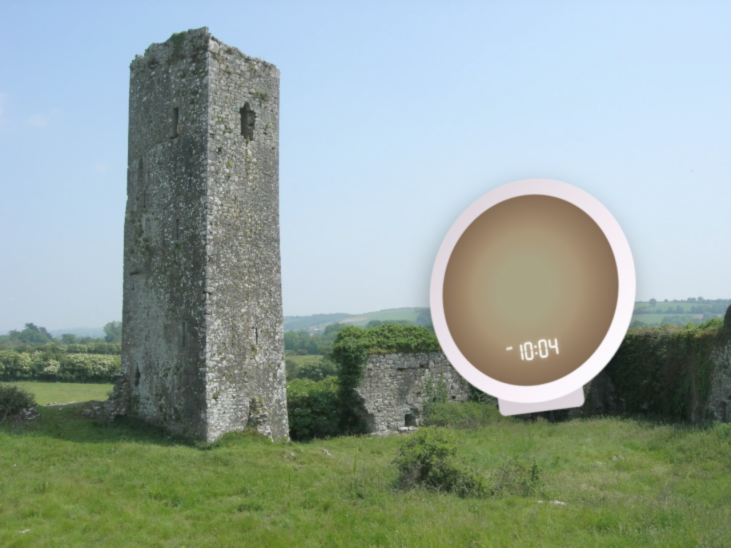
10:04
